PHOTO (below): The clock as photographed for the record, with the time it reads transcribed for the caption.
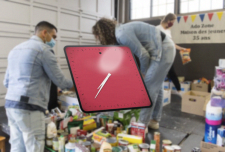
7:37
